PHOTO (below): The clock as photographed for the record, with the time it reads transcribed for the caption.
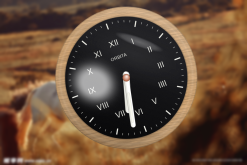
6:32
